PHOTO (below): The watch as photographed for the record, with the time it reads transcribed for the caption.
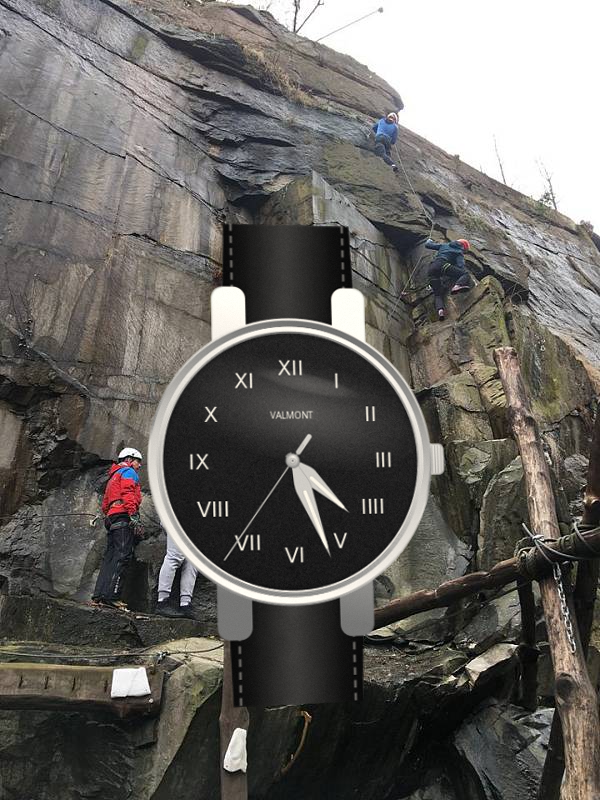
4:26:36
